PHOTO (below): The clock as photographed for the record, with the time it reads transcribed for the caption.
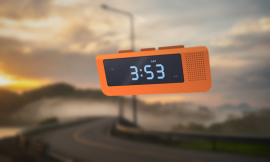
3:53
